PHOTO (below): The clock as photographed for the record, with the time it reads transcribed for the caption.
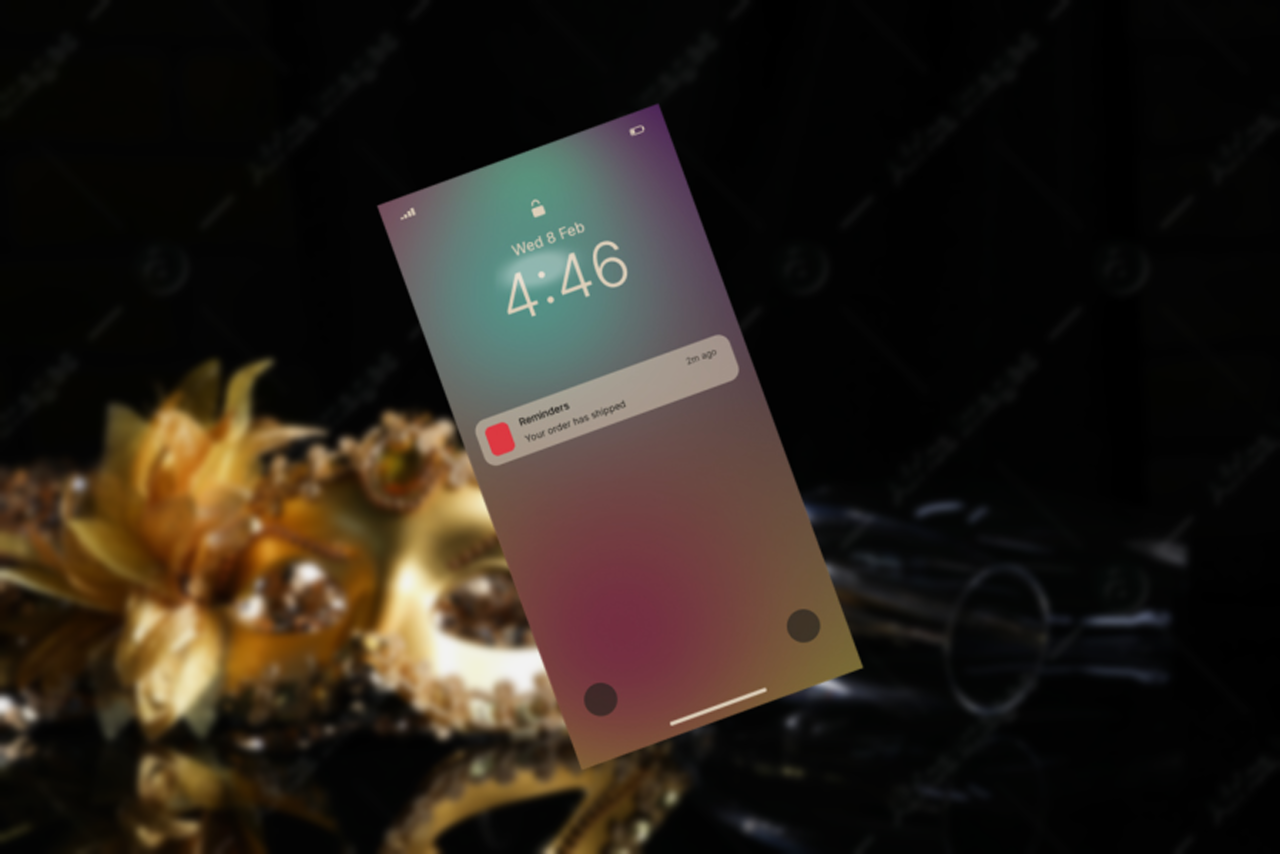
4:46
